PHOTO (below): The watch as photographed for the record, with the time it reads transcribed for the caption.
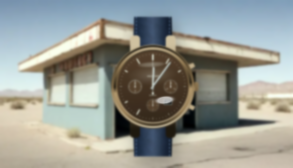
12:06
